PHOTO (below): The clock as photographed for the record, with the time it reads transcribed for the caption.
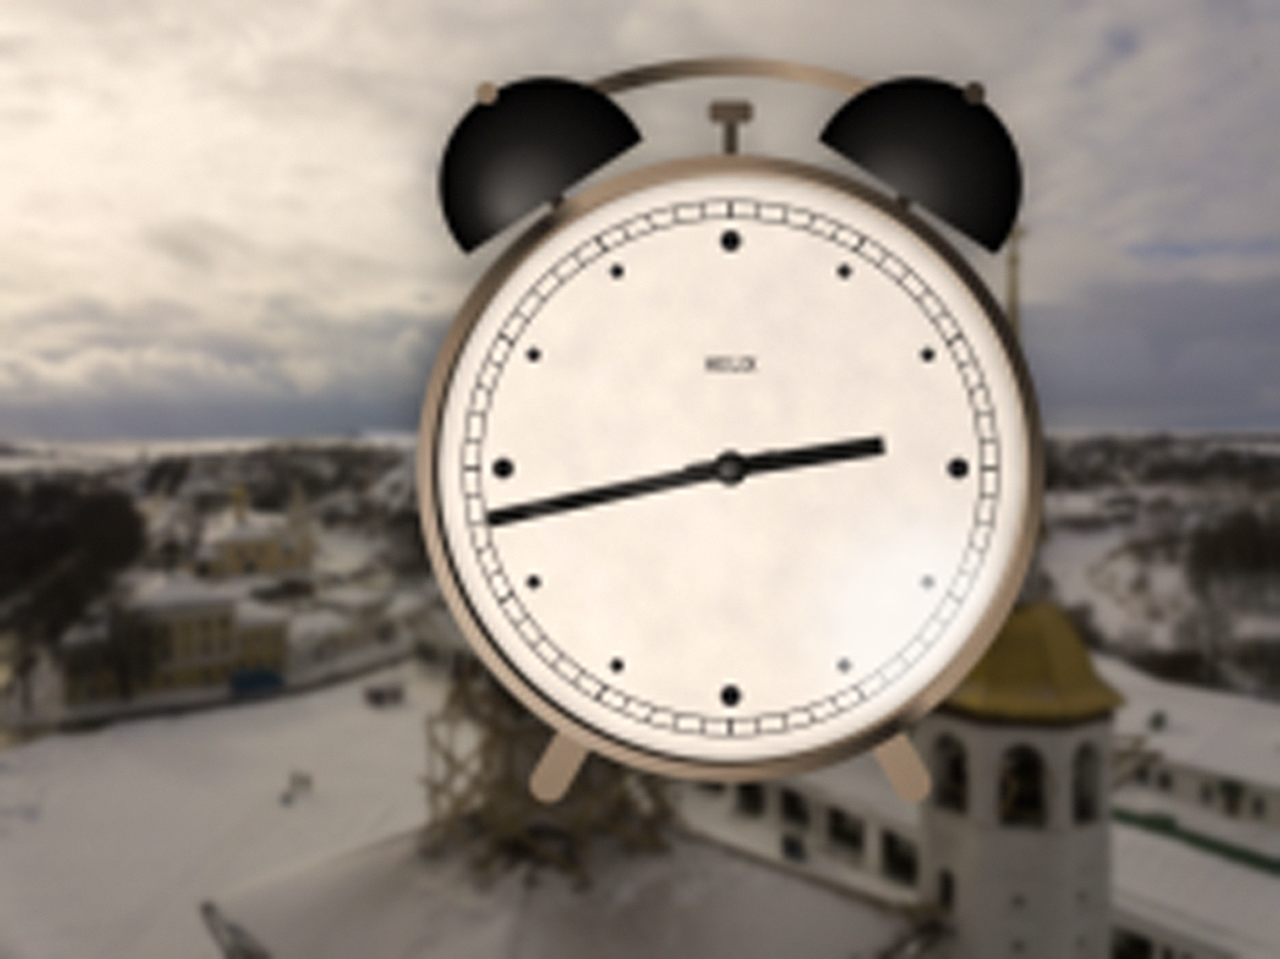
2:43
